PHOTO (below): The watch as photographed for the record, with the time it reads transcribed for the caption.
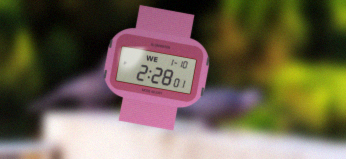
2:28:01
